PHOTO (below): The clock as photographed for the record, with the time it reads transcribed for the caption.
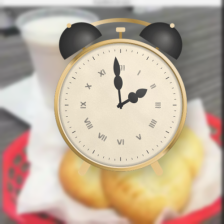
1:59
